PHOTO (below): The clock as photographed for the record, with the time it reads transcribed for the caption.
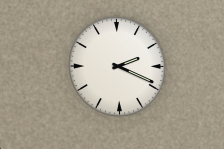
2:19
